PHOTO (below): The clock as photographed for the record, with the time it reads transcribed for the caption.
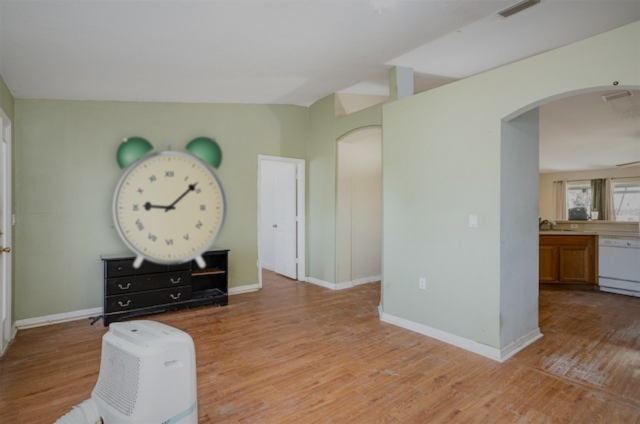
9:08
